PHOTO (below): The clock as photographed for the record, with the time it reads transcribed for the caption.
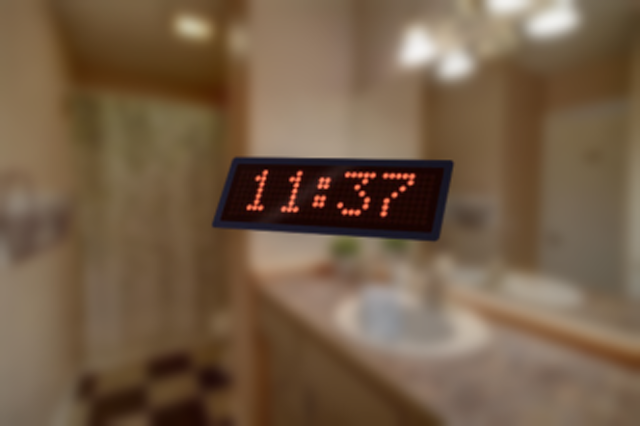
11:37
